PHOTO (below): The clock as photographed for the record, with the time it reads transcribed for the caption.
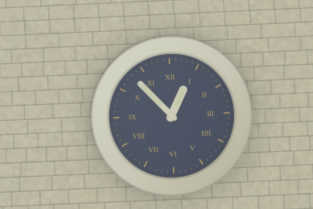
12:53
